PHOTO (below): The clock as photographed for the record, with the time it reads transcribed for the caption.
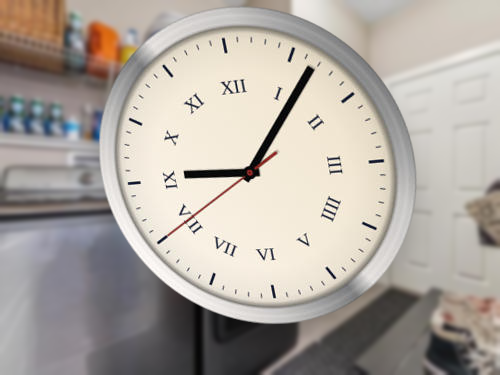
9:06:40
